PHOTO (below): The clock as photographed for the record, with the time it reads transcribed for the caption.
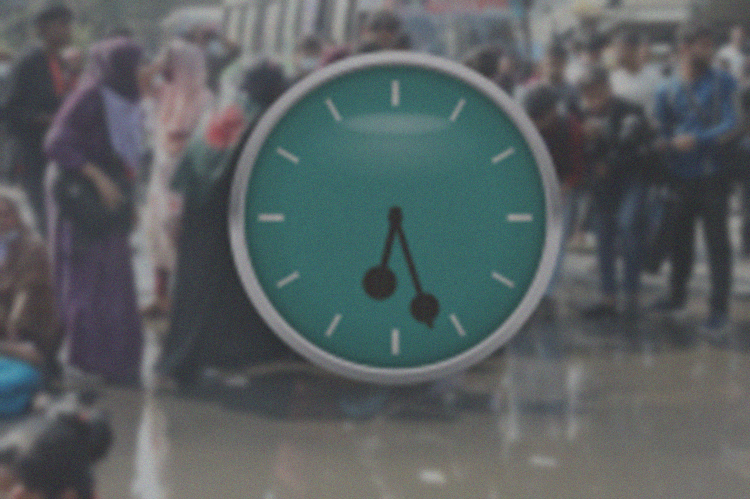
6:27
